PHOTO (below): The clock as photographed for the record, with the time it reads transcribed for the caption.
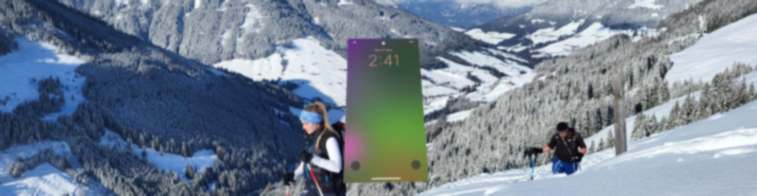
2:41
